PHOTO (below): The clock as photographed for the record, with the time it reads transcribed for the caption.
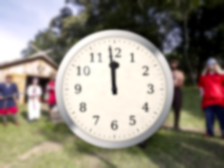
11:59
